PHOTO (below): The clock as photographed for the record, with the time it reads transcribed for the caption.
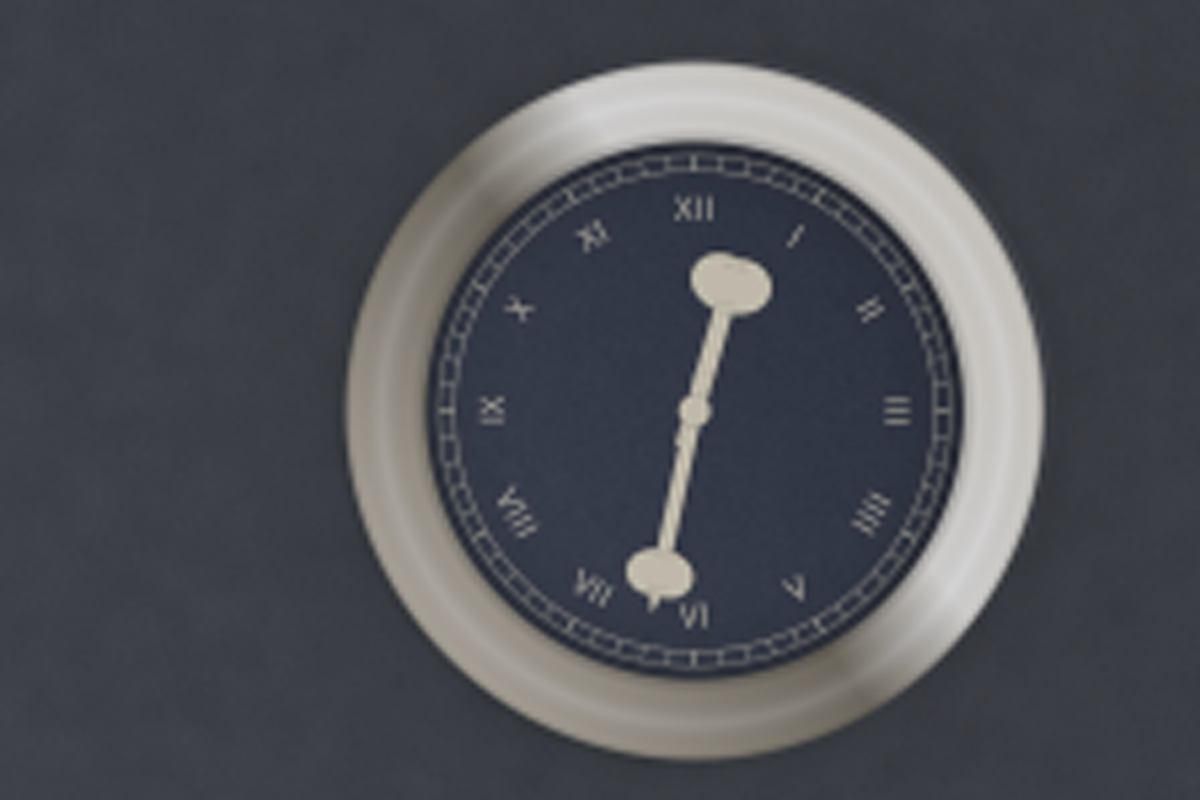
12:32
